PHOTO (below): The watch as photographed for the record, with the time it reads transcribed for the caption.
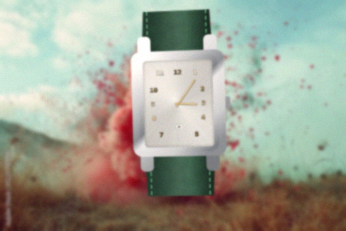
3:06
